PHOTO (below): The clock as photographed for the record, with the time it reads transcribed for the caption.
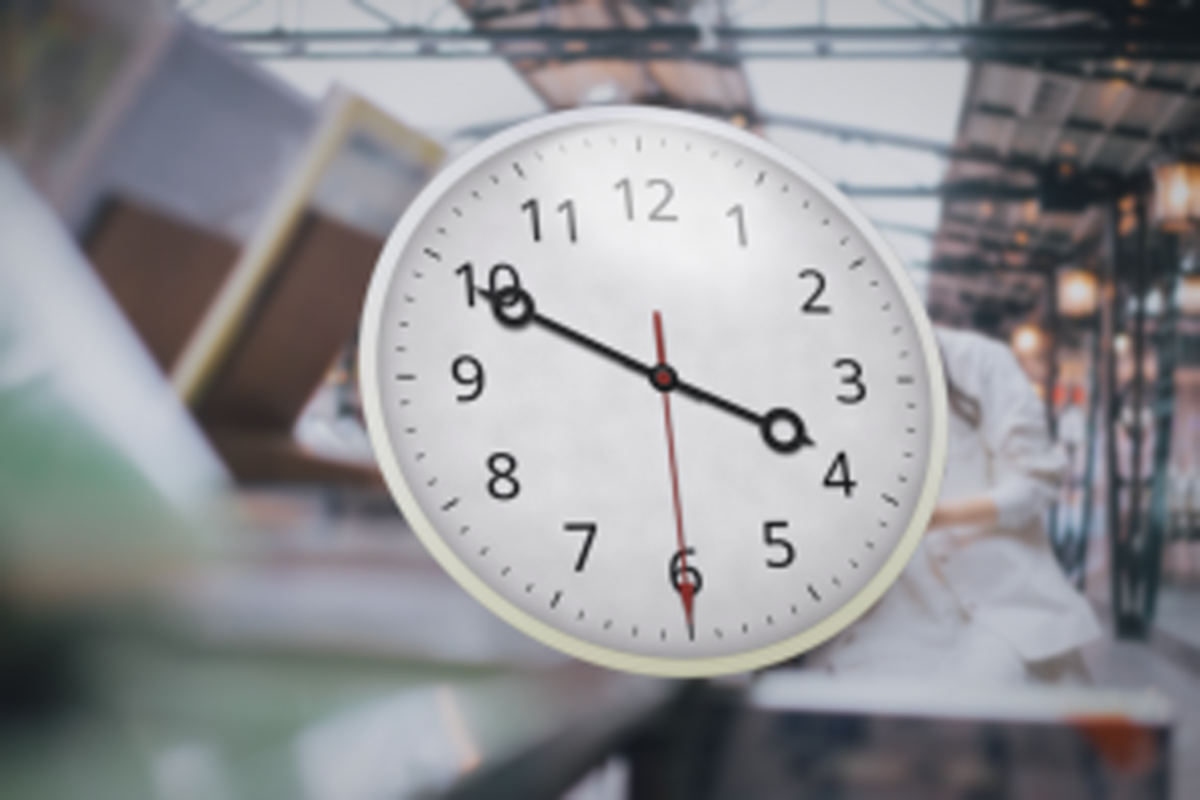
3:49:30
